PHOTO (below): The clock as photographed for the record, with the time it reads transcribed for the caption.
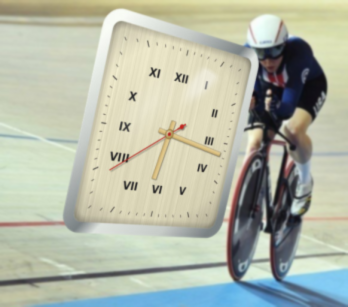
6:16:39
